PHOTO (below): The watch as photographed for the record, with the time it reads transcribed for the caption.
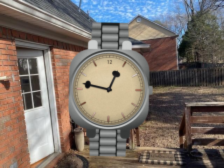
12:47
